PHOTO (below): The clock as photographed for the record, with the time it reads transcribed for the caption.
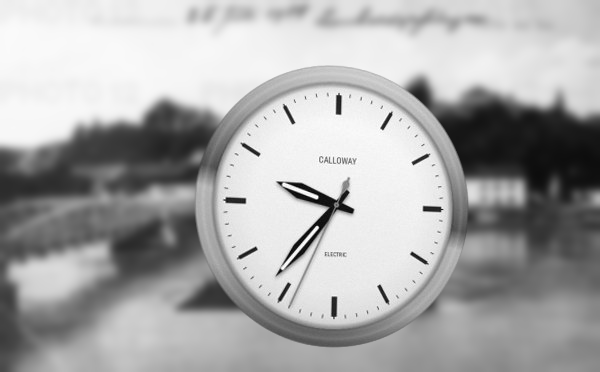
9:36:34
